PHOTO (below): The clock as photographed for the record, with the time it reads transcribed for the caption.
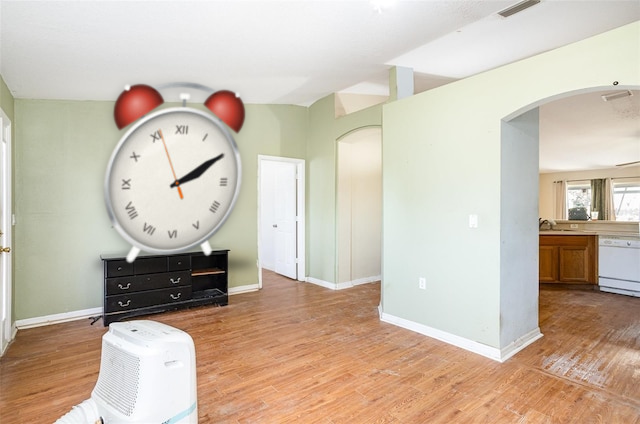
2:09:56
